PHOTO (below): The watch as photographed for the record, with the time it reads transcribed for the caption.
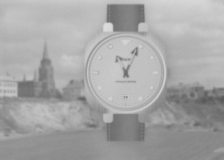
11:04
